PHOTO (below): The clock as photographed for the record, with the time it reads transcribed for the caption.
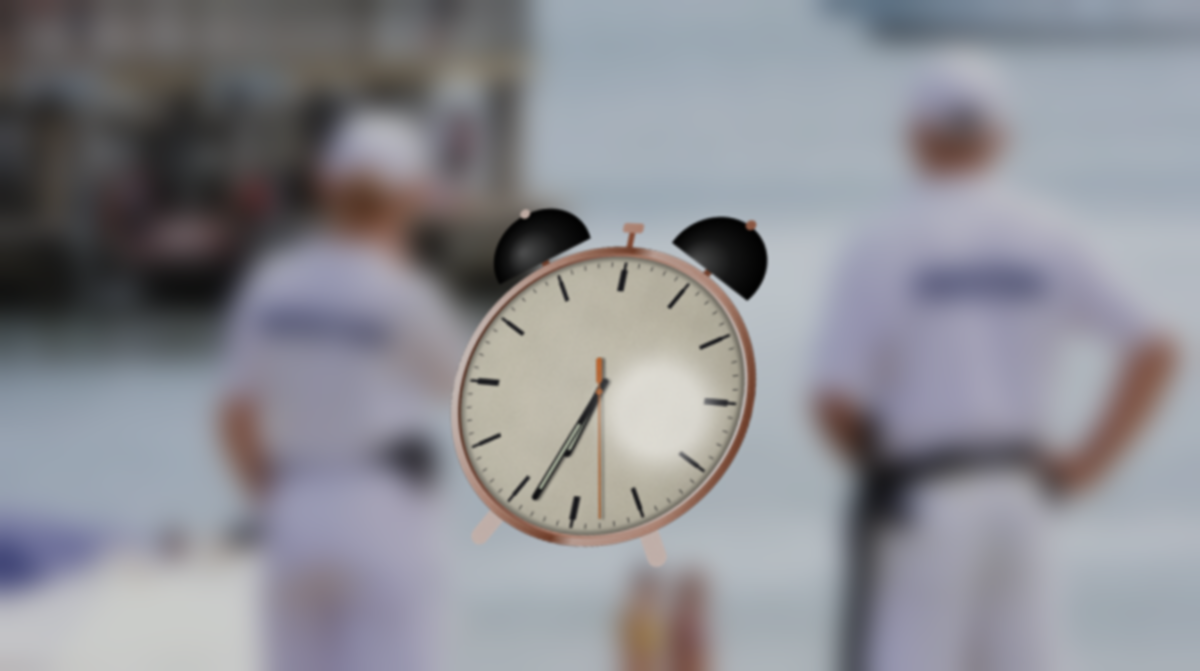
6:33:28
